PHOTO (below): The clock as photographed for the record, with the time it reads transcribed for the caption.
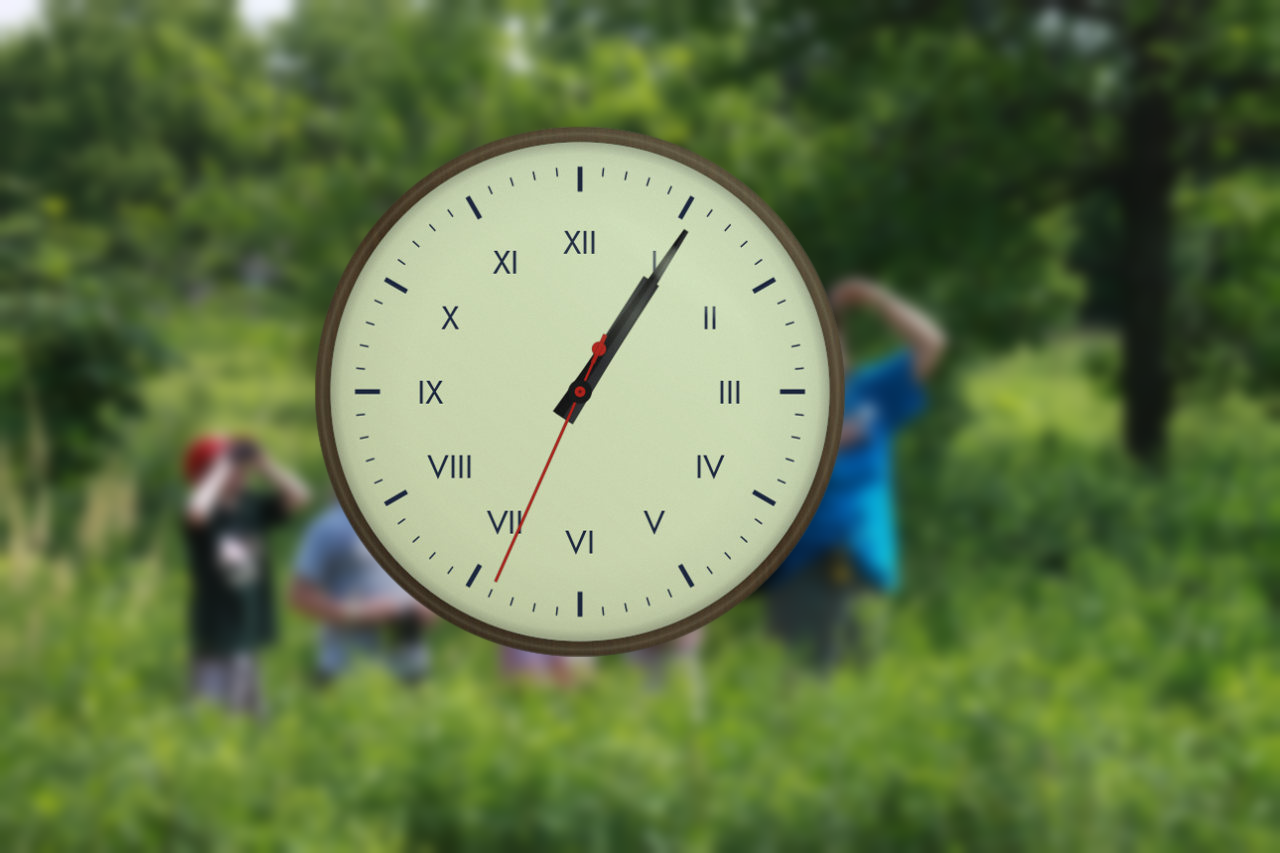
1:05:34
